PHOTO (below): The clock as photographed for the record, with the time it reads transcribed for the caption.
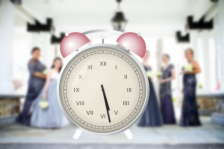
5:28
